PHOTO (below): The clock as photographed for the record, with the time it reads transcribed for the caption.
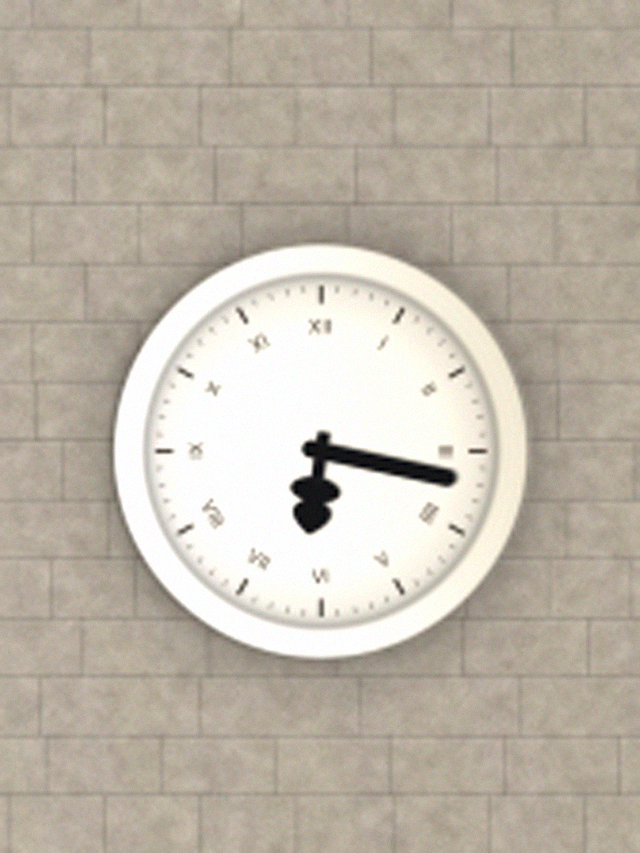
6:17
